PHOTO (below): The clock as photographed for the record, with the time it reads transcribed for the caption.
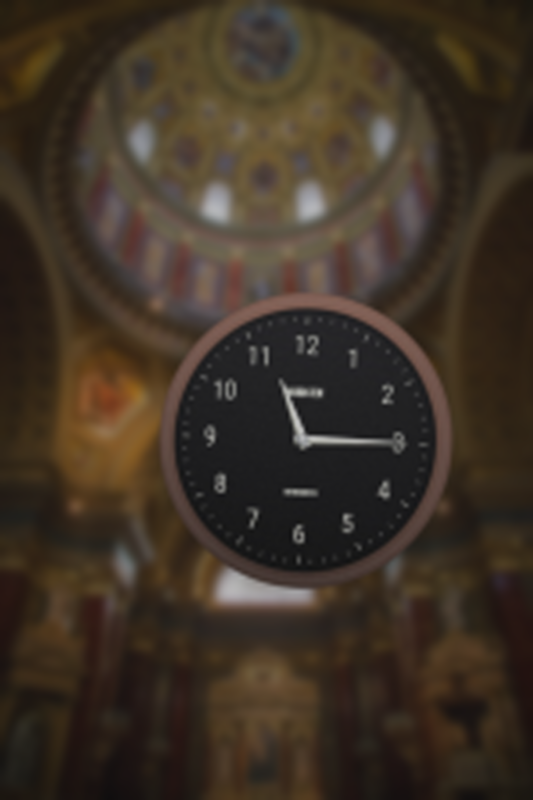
11:15
